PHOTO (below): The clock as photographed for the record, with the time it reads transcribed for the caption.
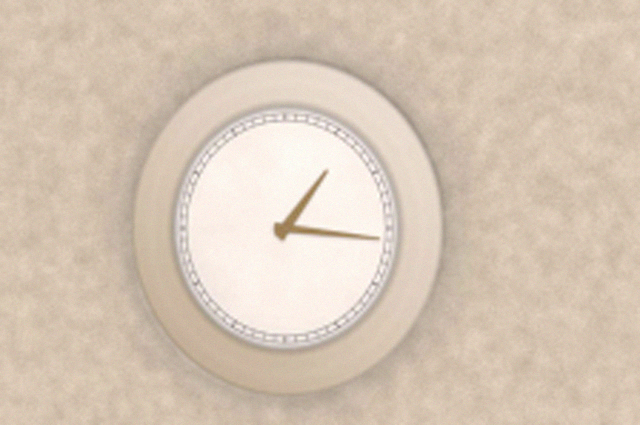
1:16
